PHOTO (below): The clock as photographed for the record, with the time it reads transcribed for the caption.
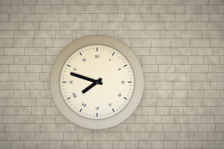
7:48
